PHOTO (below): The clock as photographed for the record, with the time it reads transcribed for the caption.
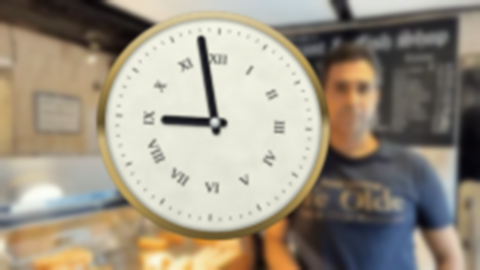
8:58
